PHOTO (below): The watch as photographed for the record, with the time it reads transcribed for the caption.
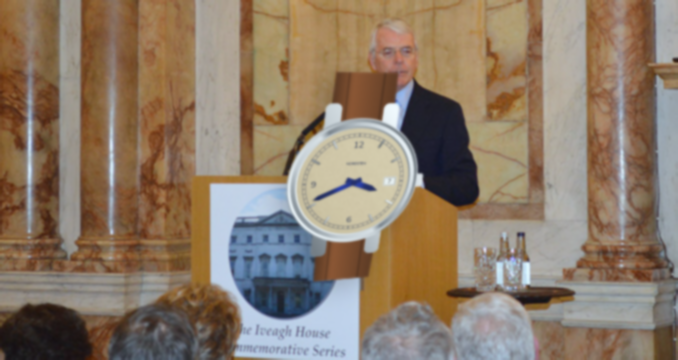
3:41
